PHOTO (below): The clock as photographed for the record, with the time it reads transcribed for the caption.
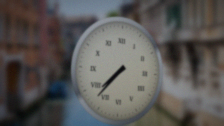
7:37
